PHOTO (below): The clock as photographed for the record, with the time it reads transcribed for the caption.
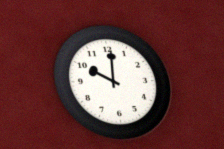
10:01
